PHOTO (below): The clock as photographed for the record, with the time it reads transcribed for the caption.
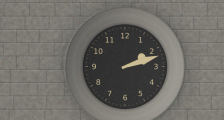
2:12
